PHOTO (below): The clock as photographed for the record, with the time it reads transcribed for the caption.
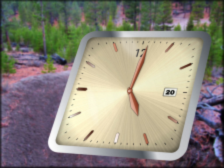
5:01
